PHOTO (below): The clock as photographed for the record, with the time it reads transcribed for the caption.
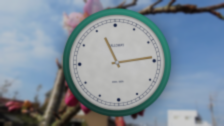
11:14
